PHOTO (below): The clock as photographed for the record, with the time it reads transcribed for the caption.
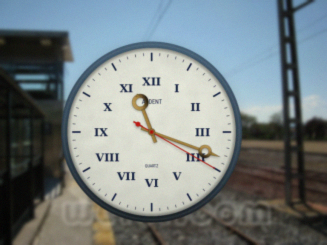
11:18:20
